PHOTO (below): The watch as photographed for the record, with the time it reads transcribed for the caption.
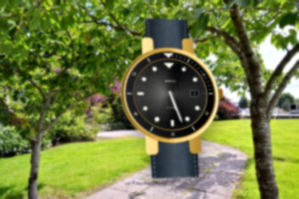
5:27
